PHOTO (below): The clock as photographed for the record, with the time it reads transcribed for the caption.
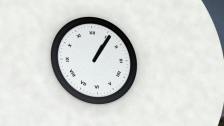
1:06
